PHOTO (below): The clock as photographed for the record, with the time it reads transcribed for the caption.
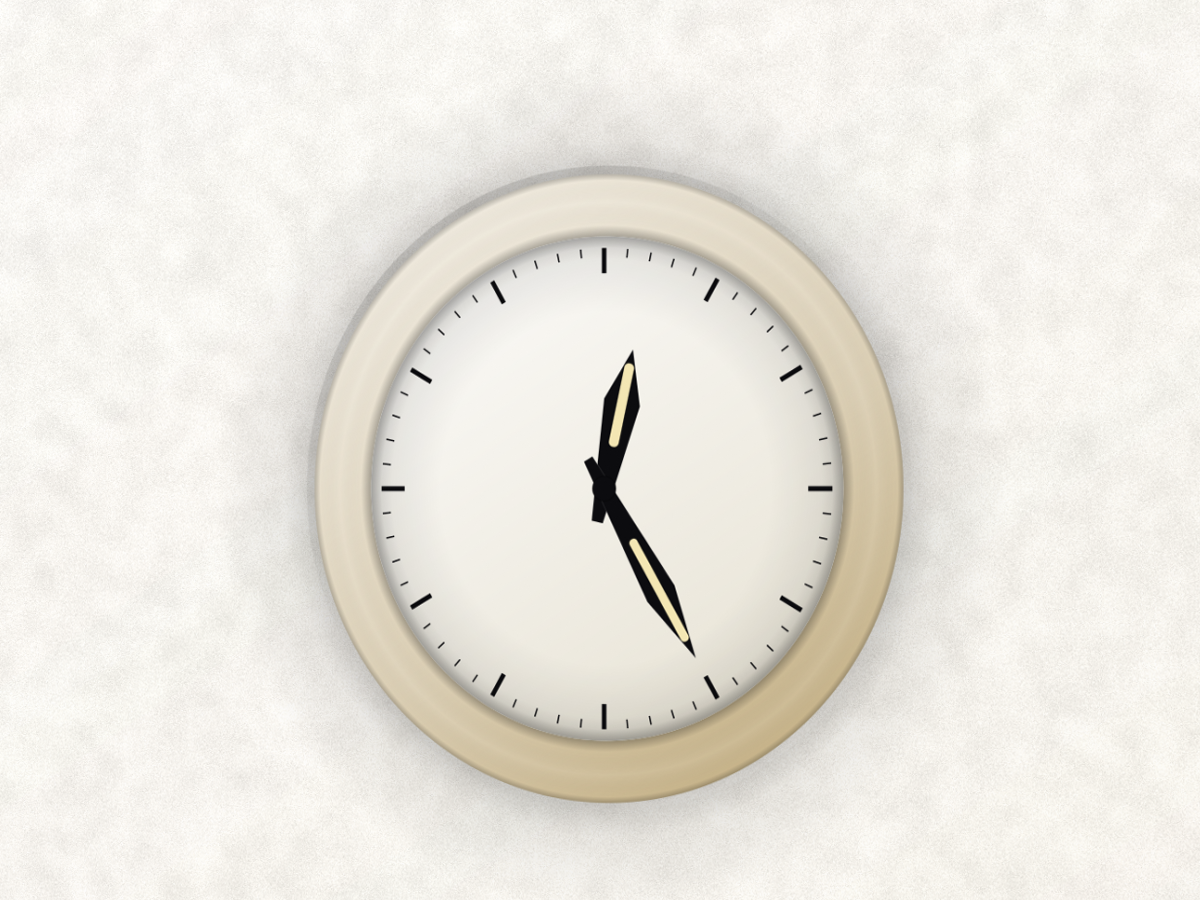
12:25
